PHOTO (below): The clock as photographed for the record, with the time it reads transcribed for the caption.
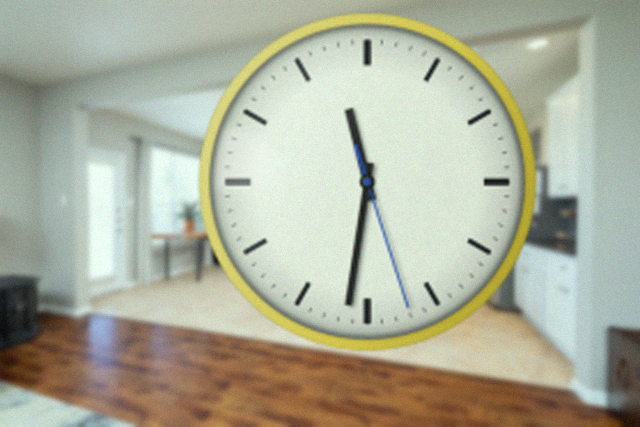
11:31:27
